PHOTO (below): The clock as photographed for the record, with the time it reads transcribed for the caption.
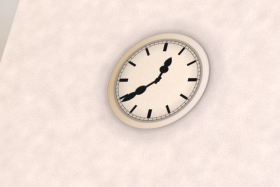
12:39
